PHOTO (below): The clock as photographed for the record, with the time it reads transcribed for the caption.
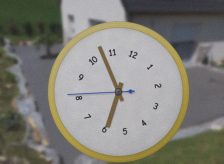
5:52:41
